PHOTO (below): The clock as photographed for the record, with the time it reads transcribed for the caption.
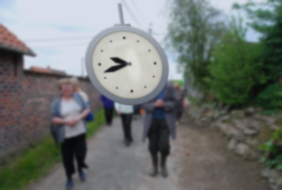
9:42
